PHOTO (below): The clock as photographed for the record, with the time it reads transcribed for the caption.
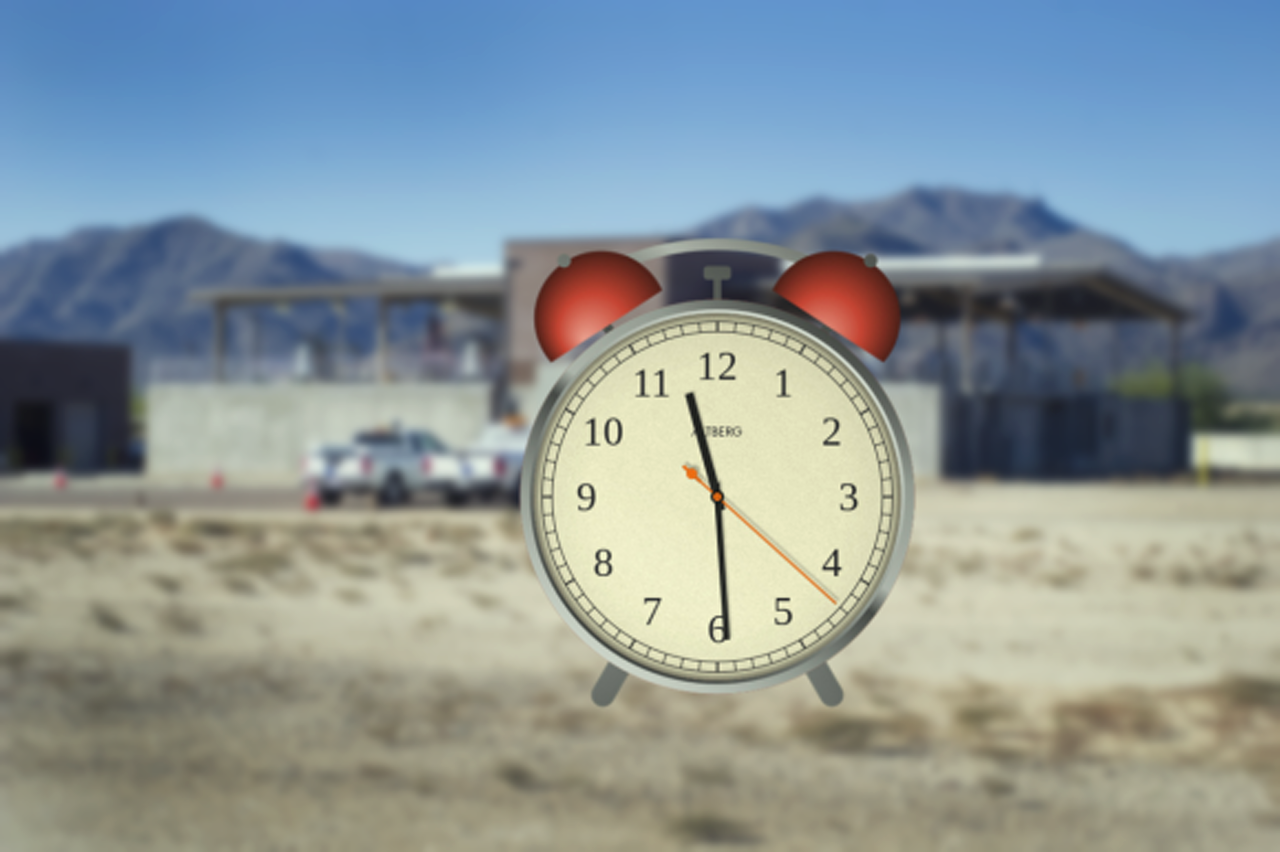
11:29:22
